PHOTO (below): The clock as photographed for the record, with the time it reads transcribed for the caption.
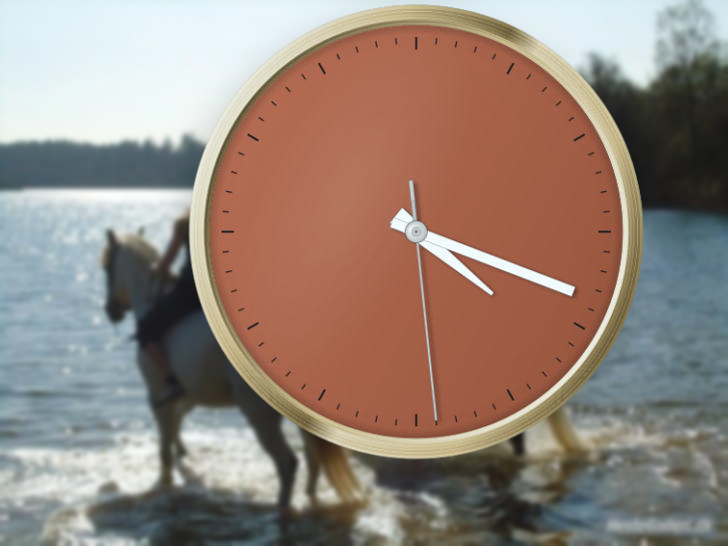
4:18:29
